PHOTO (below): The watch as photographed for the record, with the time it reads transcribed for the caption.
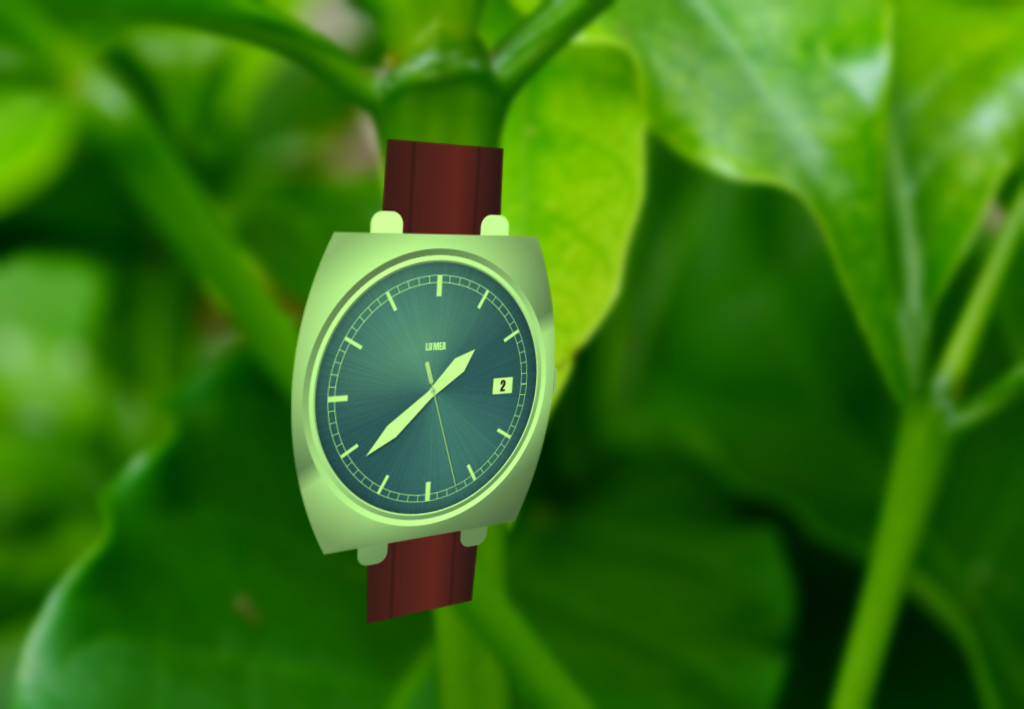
1:38:27
